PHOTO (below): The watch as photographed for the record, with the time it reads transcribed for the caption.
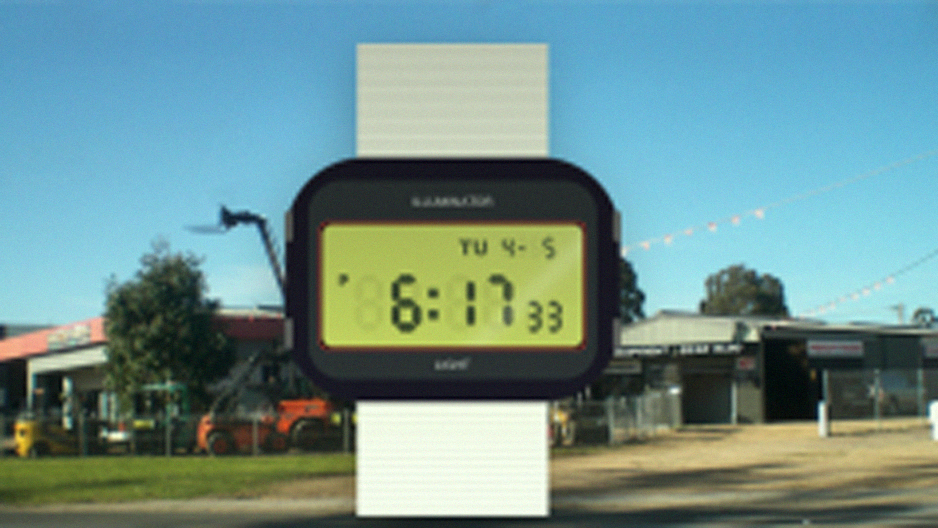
6:17:33
